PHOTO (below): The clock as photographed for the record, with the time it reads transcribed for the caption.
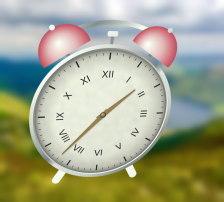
1:37
